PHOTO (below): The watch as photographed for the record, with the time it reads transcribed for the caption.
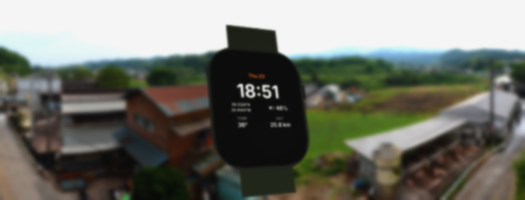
18:51
